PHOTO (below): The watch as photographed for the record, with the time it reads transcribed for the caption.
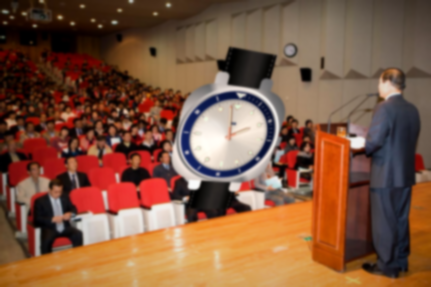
1:58
